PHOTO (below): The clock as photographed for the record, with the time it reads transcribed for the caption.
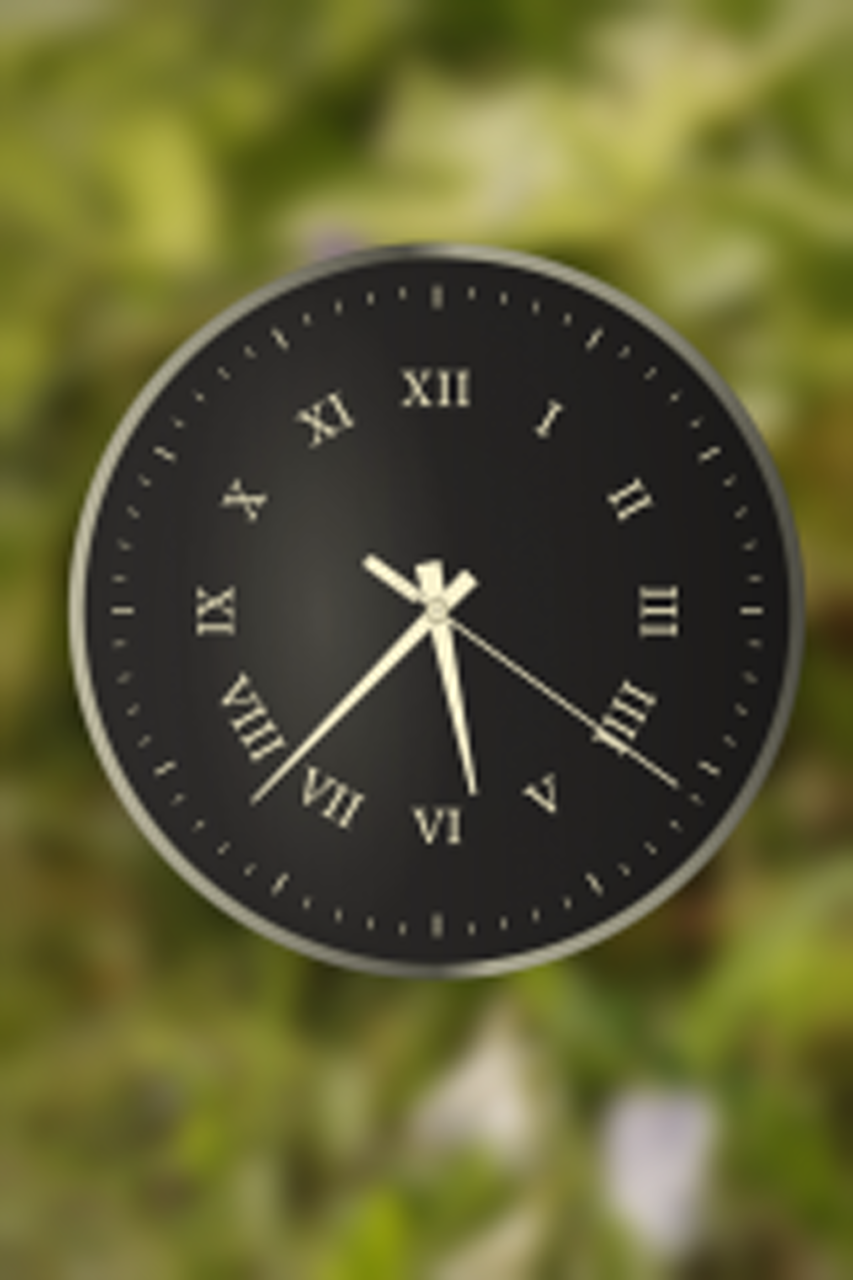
5:37:21
